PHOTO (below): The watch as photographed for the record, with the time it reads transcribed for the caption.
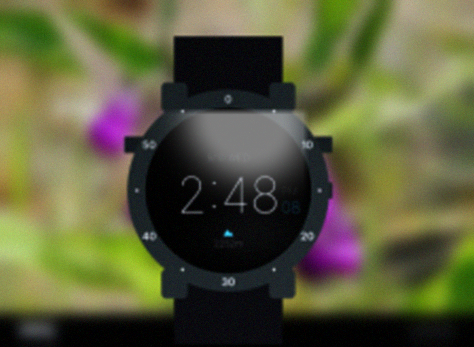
2:48
